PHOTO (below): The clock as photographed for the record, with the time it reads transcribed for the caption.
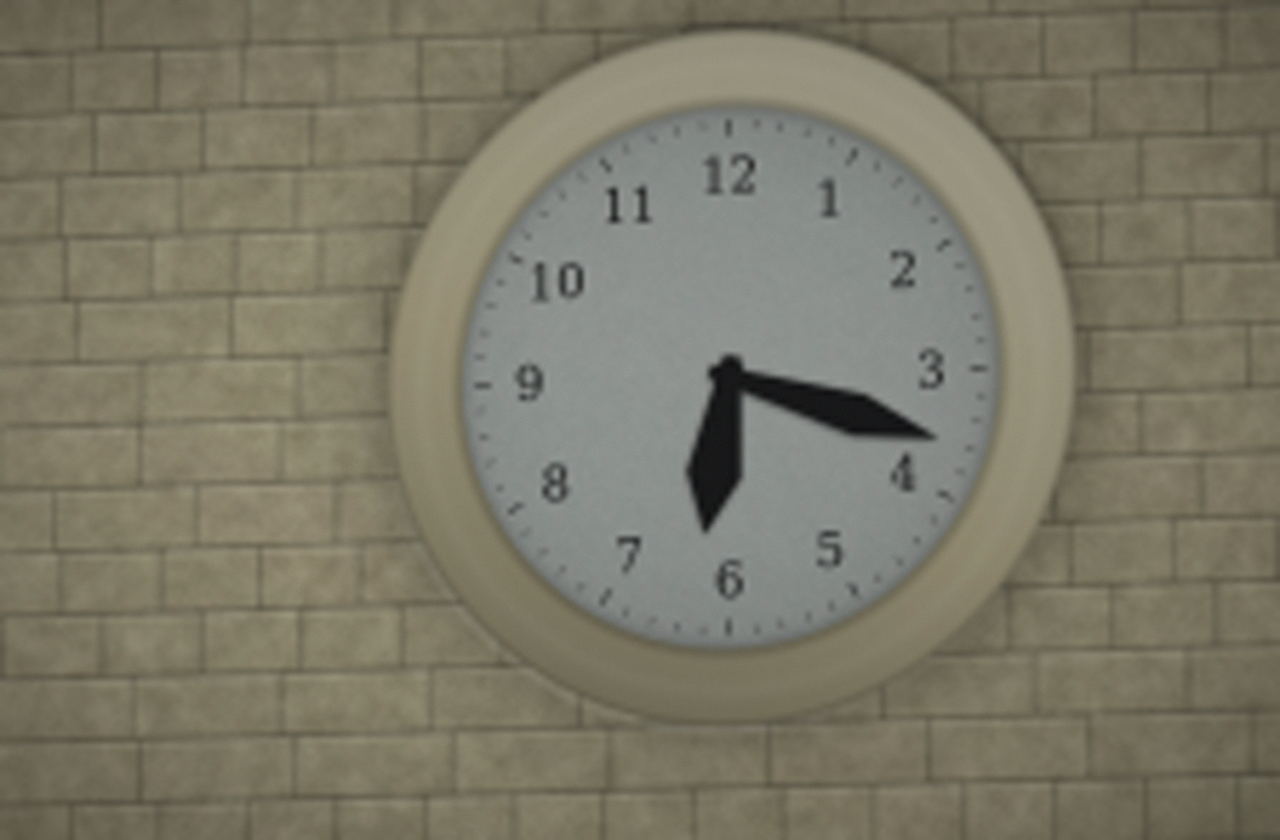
6:18
